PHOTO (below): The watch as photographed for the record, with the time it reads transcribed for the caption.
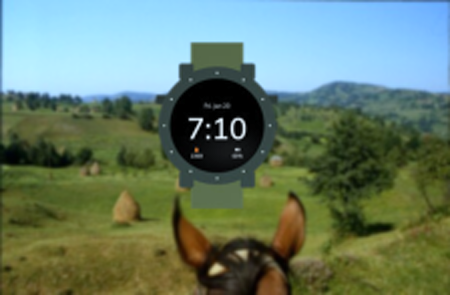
7:10
